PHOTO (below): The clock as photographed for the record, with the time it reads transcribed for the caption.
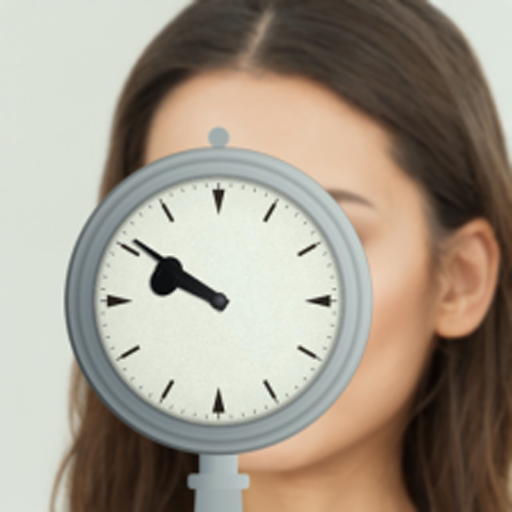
9:51
